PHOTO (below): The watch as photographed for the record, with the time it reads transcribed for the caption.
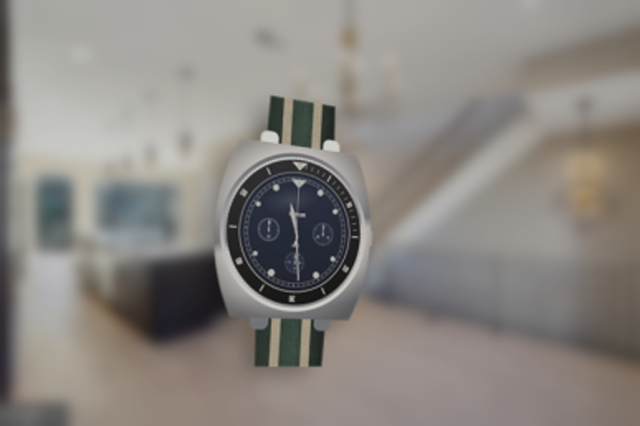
11:29
